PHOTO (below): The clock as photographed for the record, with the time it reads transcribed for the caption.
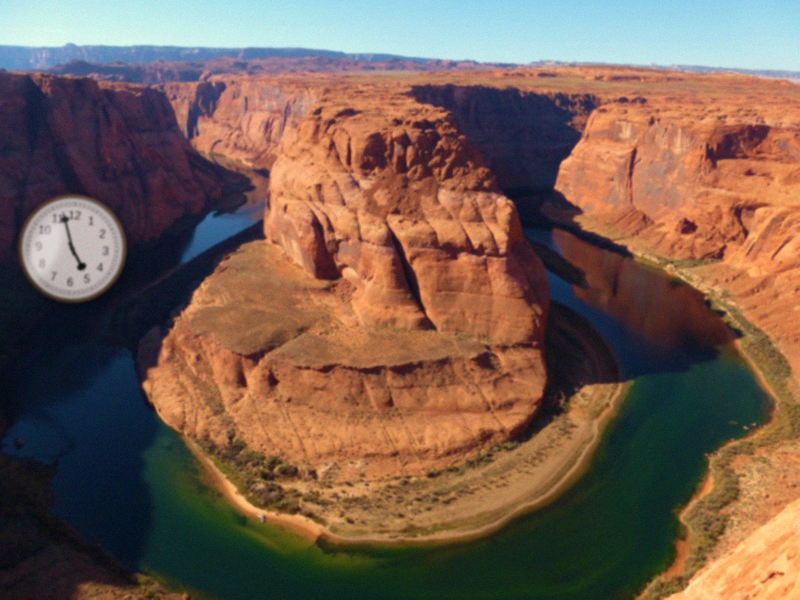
4:57
